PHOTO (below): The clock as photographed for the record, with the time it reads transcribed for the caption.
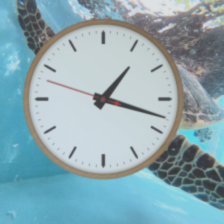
1:17:48
